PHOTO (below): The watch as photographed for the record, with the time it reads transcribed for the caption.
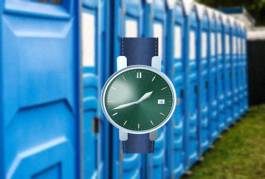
1:42
